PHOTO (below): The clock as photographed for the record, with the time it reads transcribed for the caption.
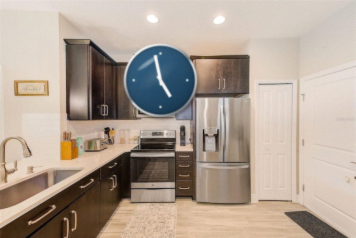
4:58
